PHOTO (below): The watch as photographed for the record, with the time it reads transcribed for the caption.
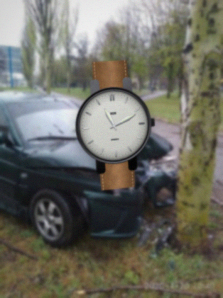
11:11
